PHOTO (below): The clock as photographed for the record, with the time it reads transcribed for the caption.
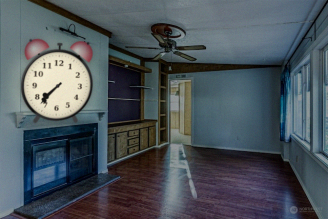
7:37
